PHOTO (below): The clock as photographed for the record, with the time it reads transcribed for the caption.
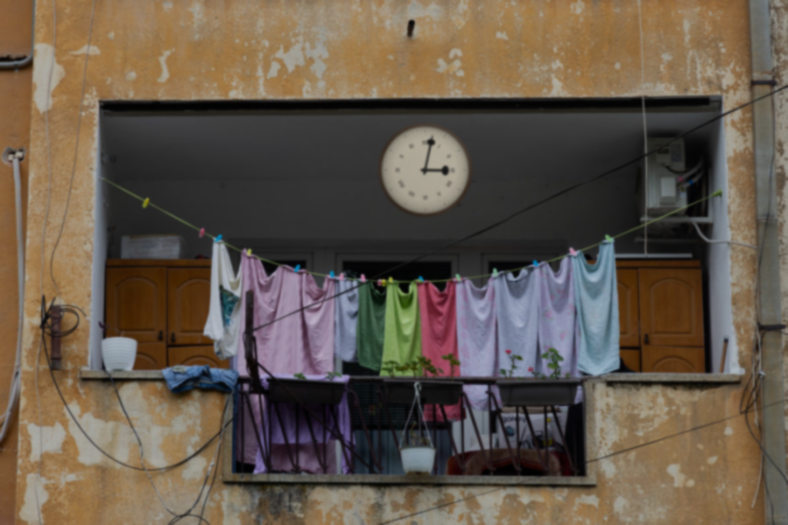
3:02
